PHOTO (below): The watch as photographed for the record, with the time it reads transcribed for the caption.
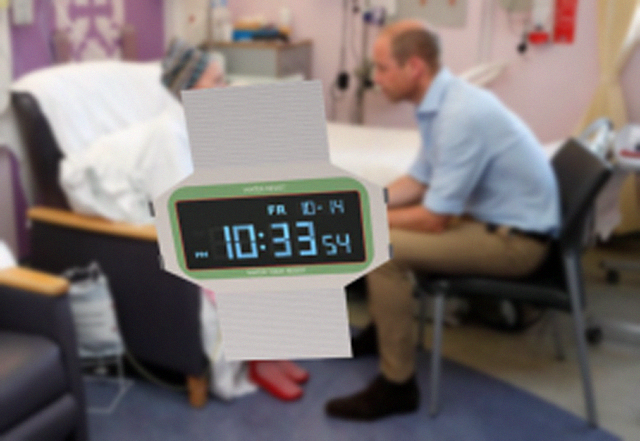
10:33:54
